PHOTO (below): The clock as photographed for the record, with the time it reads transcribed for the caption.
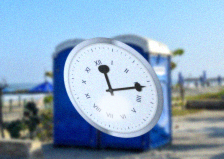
12:16
